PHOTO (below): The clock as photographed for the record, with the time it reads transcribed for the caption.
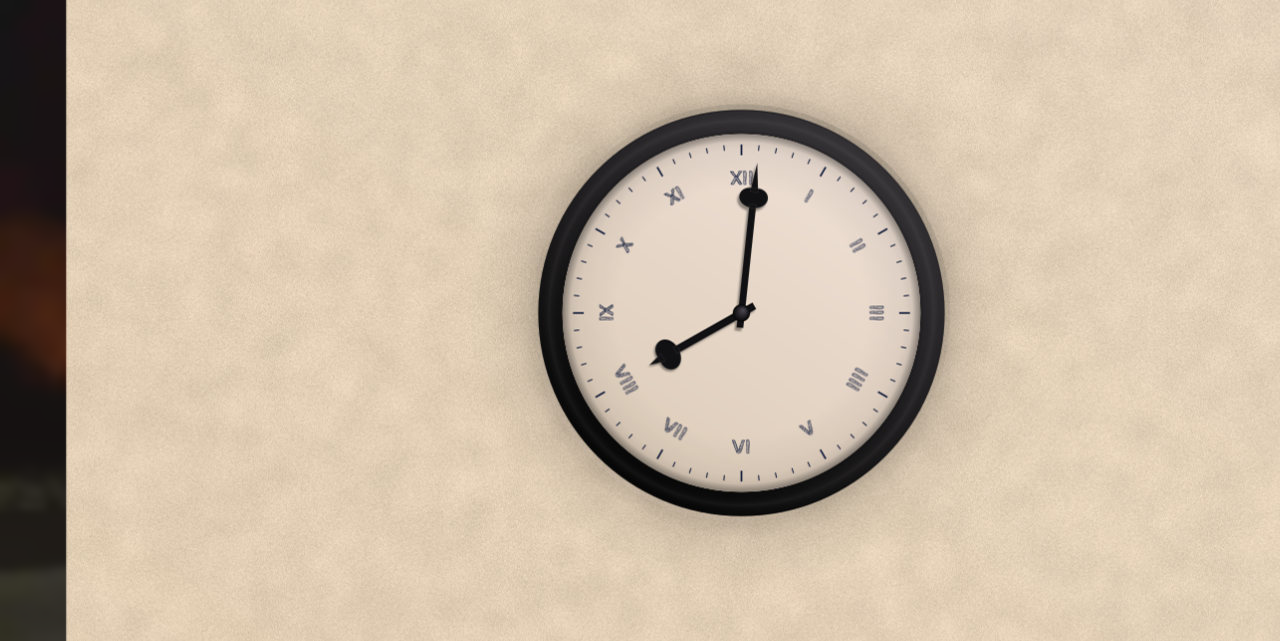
8:01
